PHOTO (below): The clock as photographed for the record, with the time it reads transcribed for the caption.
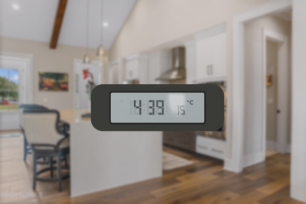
4:39
